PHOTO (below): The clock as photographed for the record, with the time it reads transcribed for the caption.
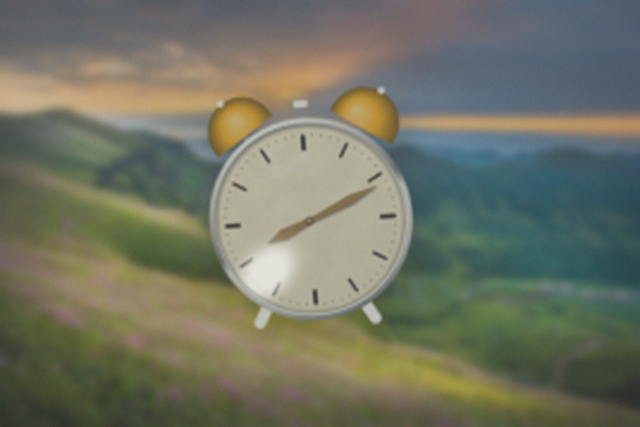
8:11
